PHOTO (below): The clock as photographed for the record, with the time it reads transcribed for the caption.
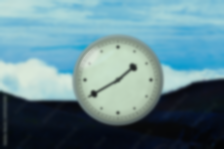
1:40
